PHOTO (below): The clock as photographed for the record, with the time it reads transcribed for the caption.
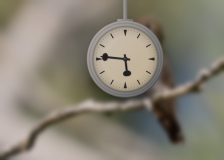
5:46
